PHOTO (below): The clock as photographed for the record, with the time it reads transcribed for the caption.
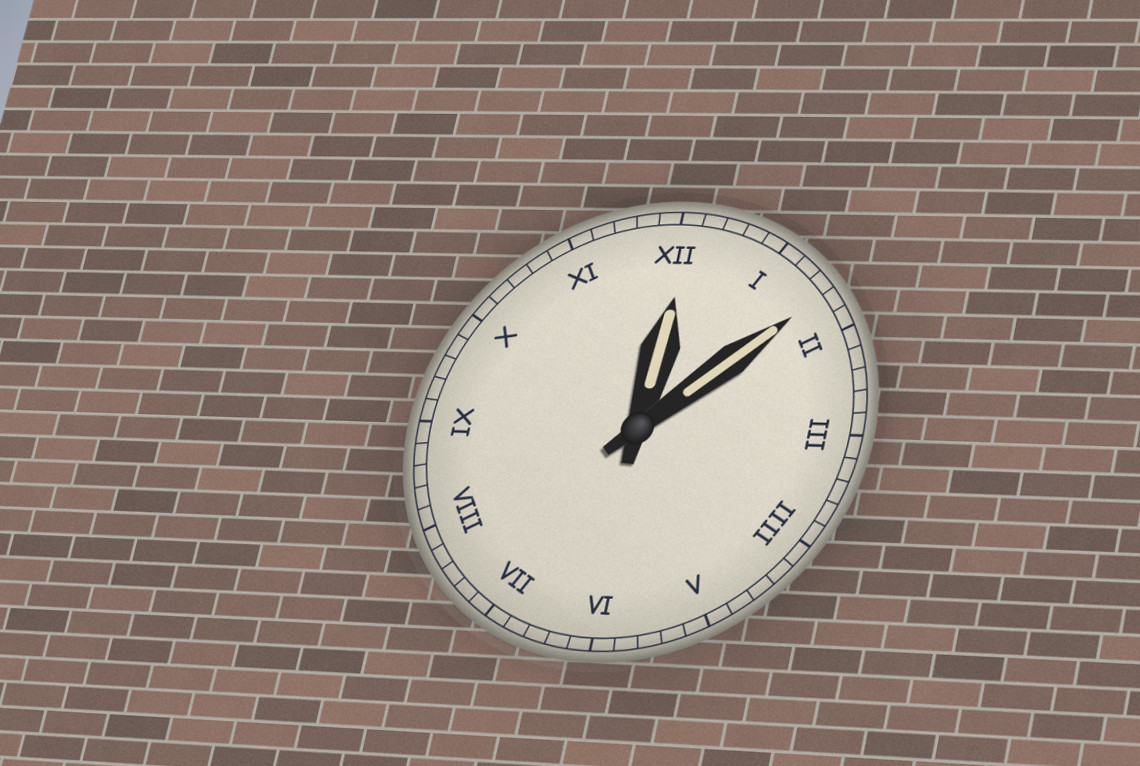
12:08
